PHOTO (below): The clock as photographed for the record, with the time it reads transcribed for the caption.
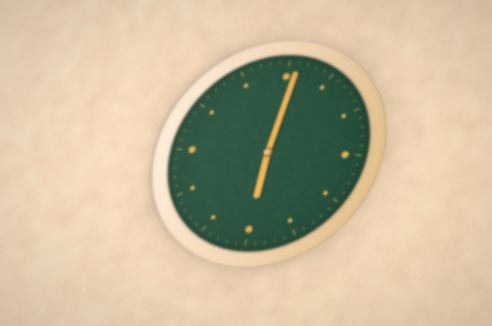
6:01
